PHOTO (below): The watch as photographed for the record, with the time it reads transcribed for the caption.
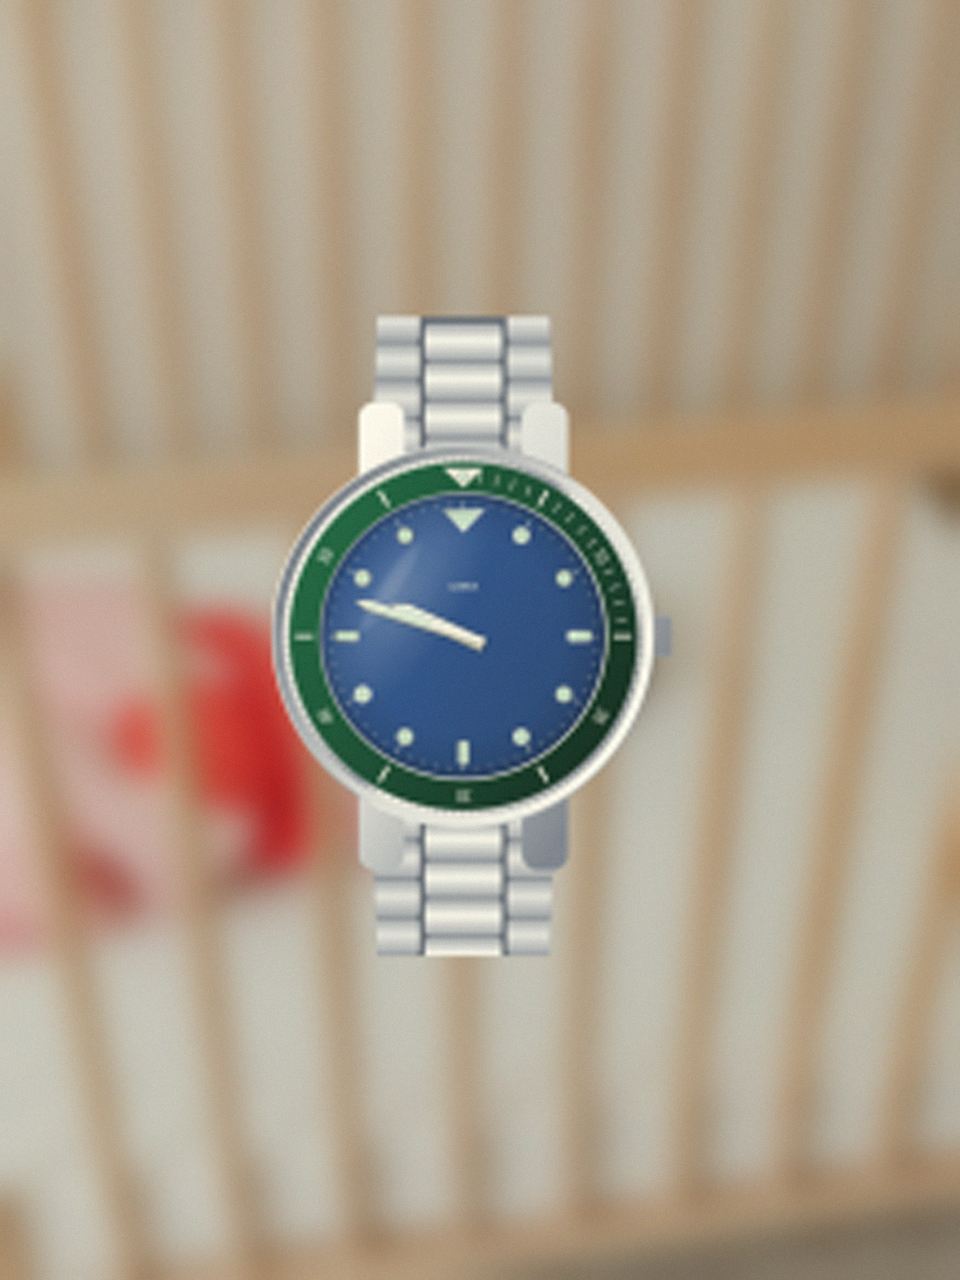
9:48
